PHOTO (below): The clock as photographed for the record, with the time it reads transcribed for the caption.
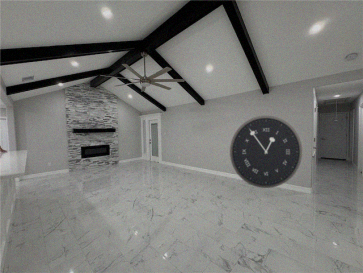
12:54
